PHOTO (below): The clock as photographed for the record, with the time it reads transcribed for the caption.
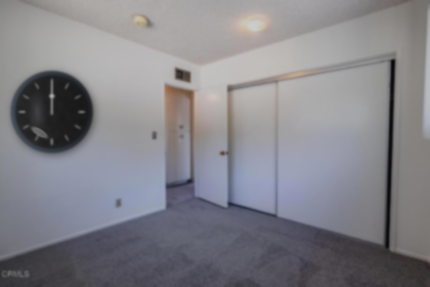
12:00
